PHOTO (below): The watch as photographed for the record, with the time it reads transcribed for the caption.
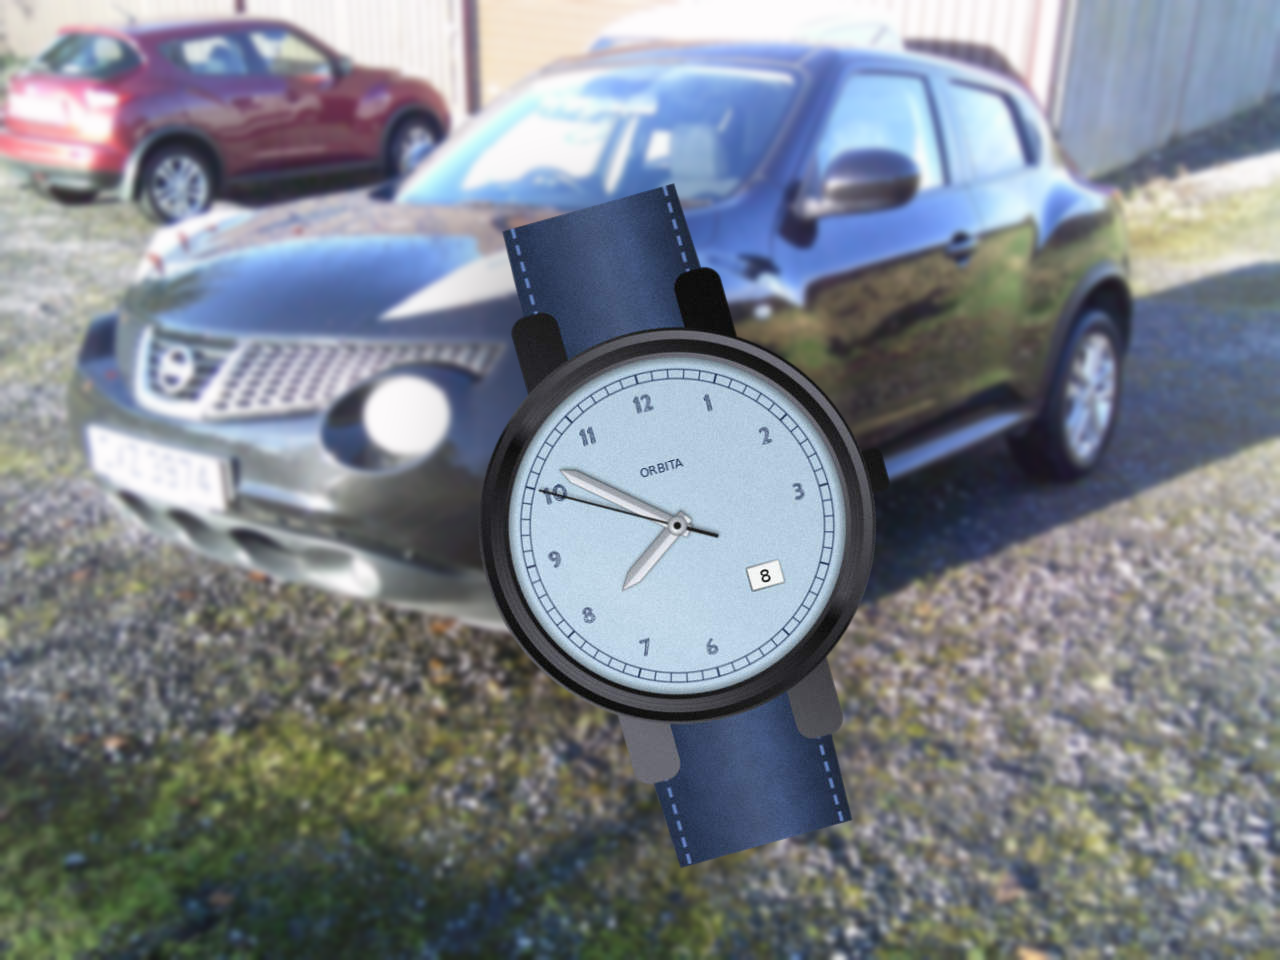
7:51:50
